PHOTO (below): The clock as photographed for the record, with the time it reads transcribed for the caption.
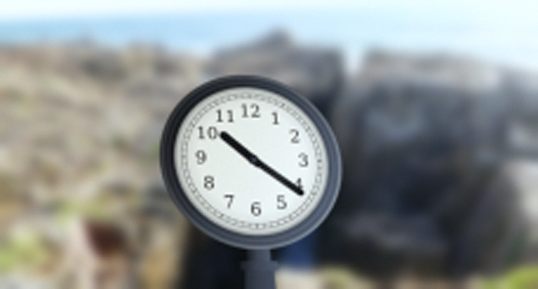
10:21
